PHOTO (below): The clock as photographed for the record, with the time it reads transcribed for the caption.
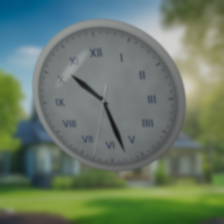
10:27:33
